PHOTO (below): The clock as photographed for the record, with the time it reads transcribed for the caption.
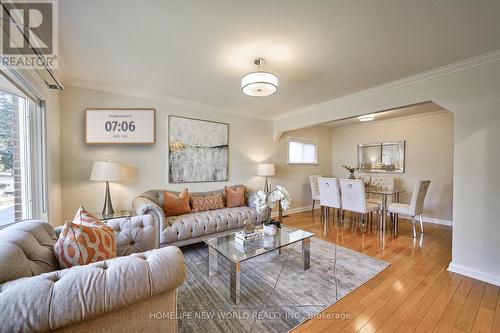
7:06
